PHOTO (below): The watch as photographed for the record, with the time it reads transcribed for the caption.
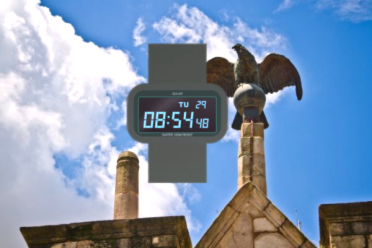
8:54:48
